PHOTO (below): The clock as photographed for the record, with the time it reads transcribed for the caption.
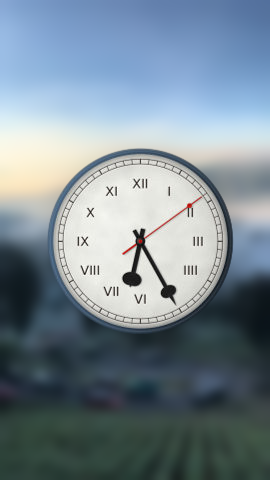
6:25:09
